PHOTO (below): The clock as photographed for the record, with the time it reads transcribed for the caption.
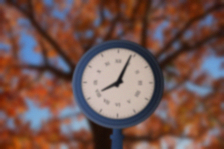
8:04
